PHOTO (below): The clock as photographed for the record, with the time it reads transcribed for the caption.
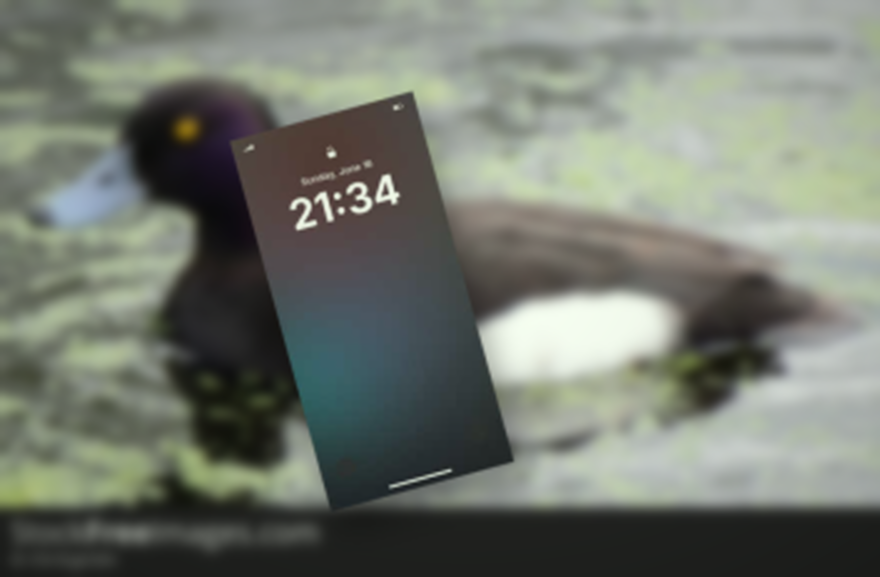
21:34
